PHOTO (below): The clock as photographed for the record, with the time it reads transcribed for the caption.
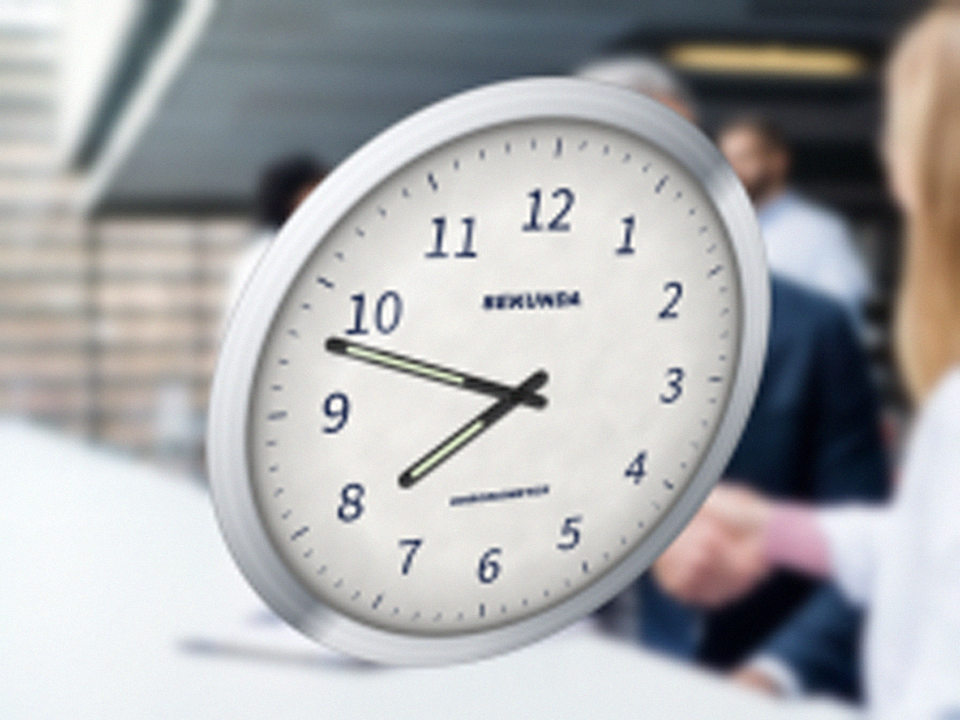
7:48
